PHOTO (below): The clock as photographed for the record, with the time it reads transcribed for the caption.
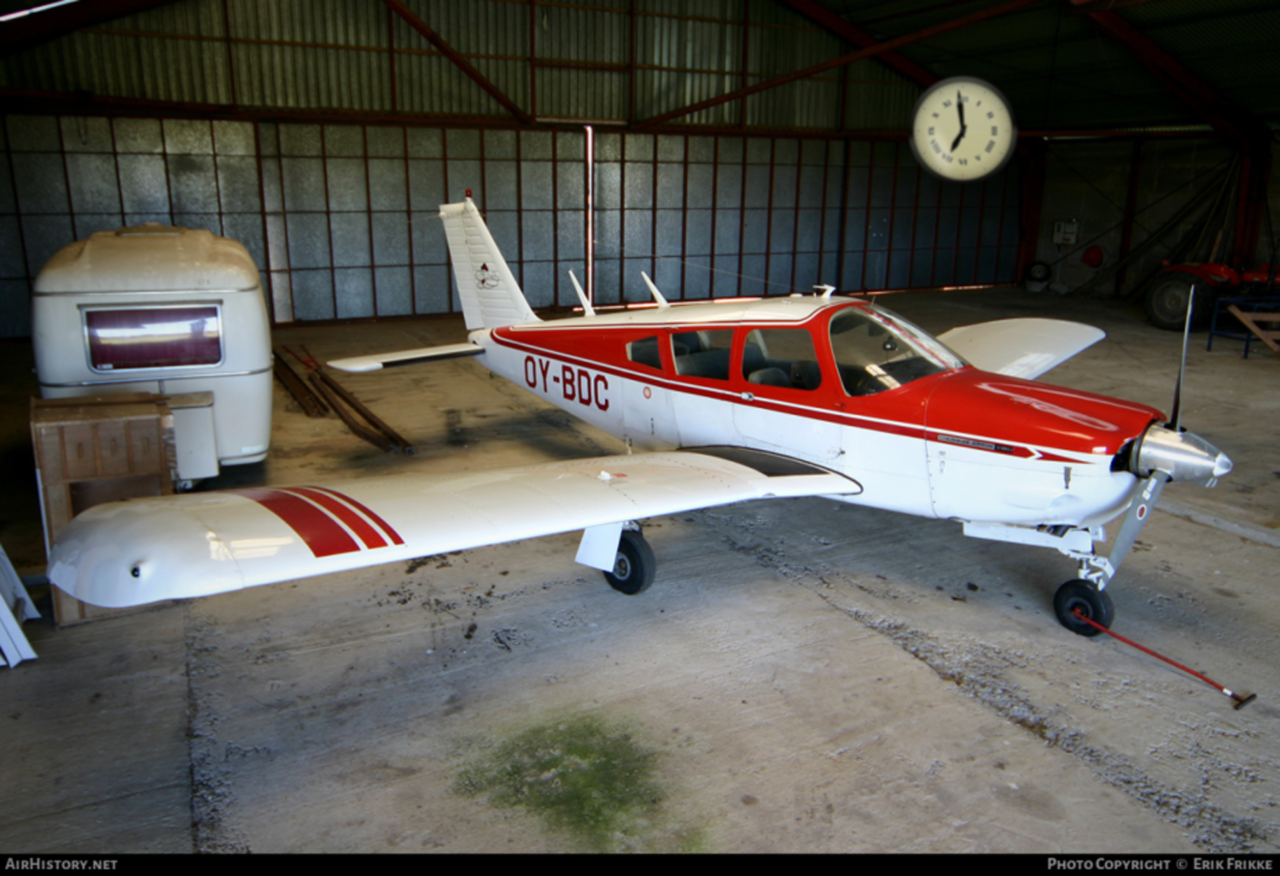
6:59
